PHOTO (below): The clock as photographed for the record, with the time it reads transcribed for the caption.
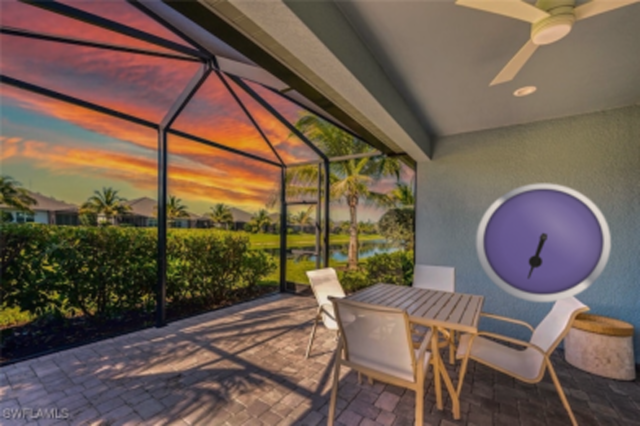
6:33
